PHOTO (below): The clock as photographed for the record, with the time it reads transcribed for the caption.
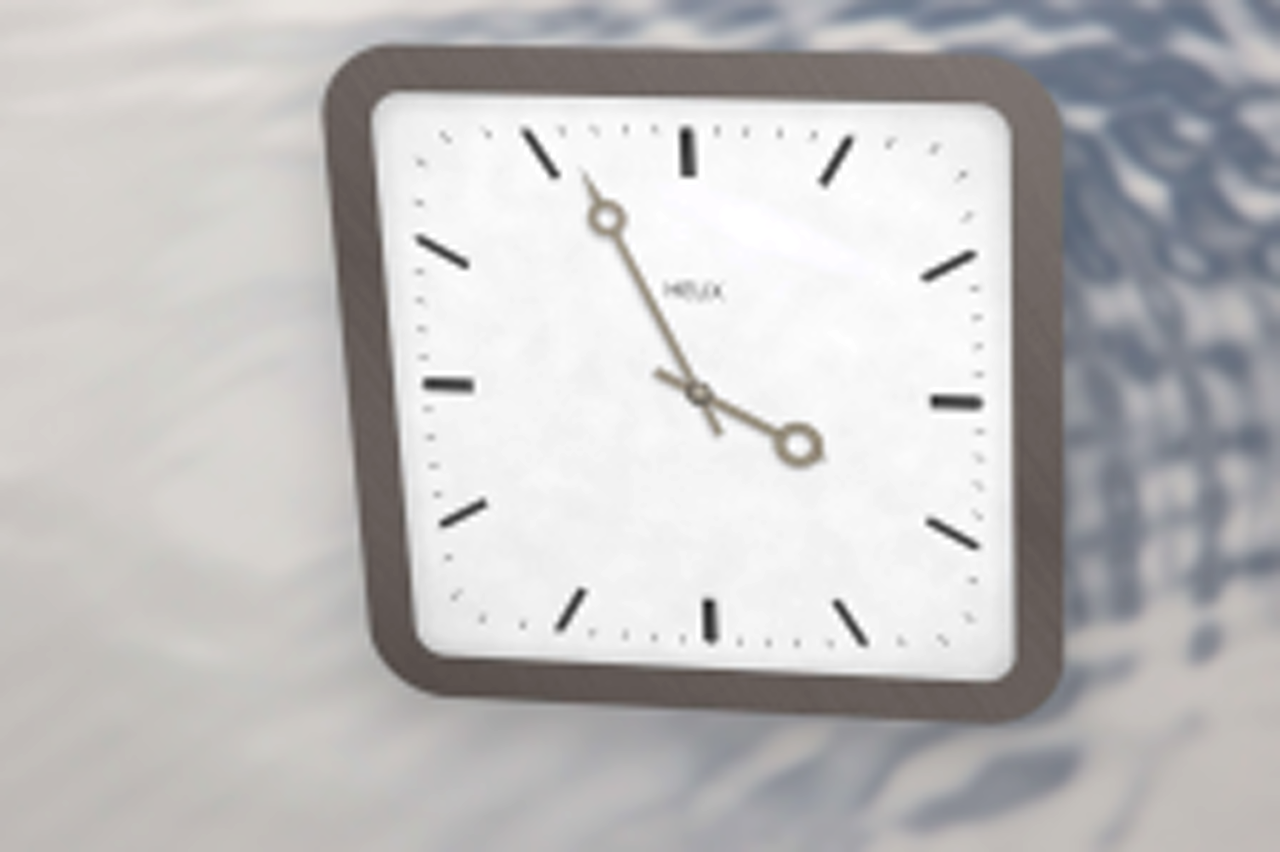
3:56
